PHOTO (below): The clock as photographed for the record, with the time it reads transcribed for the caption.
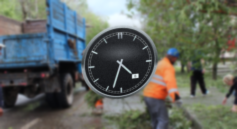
4:33
